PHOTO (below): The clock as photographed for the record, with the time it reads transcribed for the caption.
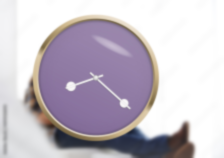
8:22
